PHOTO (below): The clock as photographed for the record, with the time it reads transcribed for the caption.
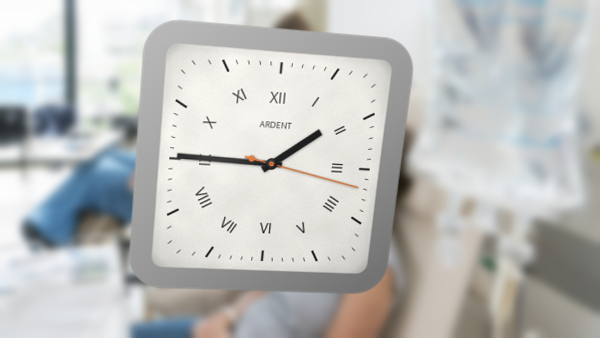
1:45:17
